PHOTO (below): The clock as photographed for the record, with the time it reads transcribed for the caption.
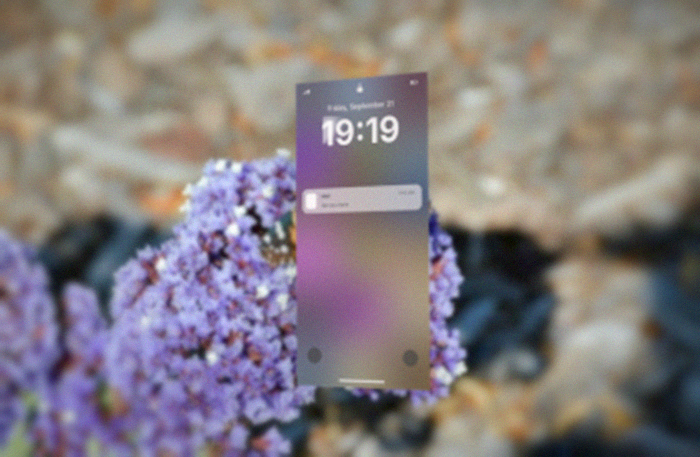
19:19
